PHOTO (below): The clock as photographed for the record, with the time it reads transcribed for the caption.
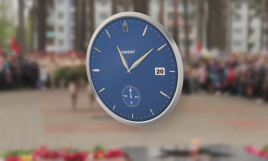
11:09
